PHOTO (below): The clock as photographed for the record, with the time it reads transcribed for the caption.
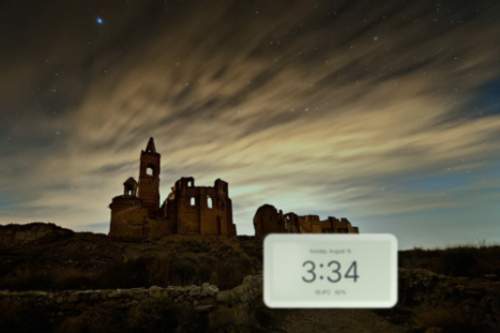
3:34
